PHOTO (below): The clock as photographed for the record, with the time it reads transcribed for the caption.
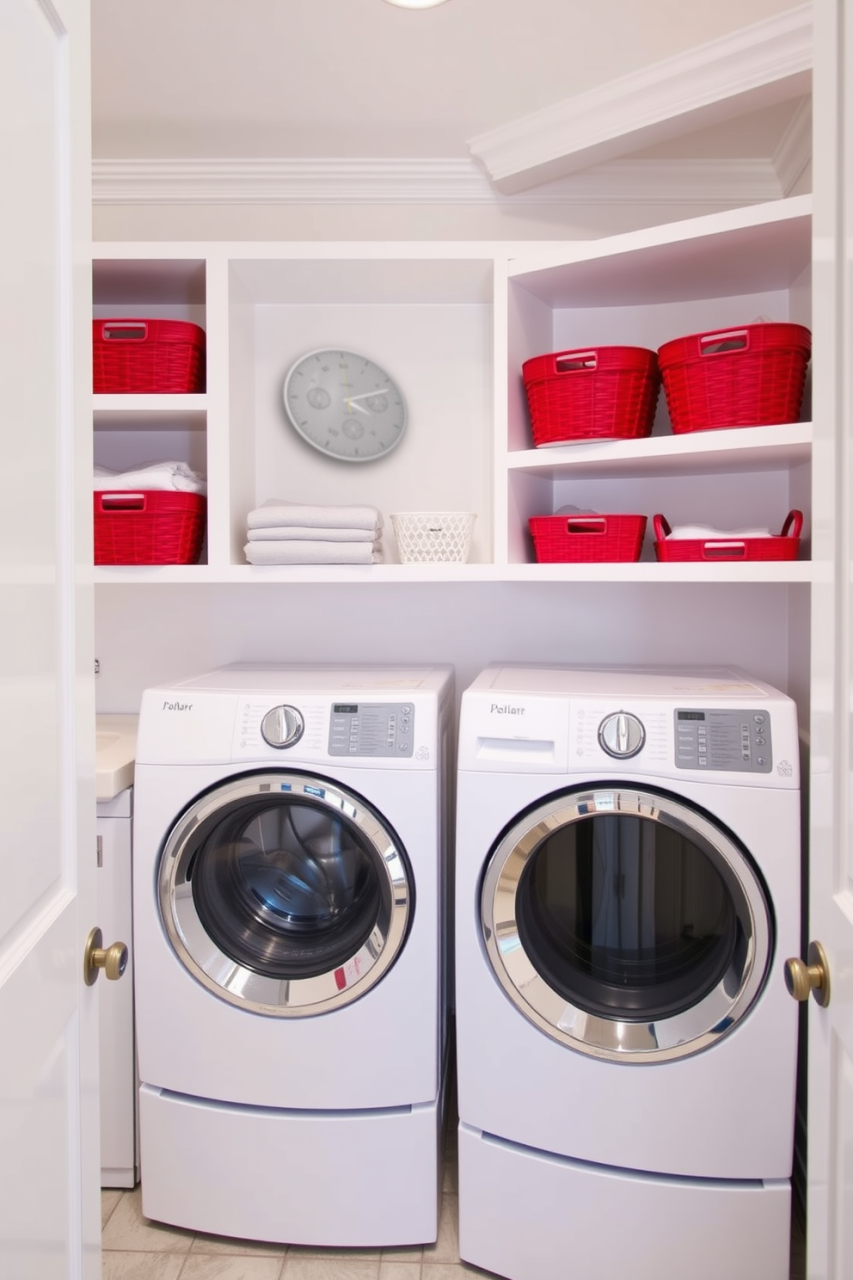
4:12
